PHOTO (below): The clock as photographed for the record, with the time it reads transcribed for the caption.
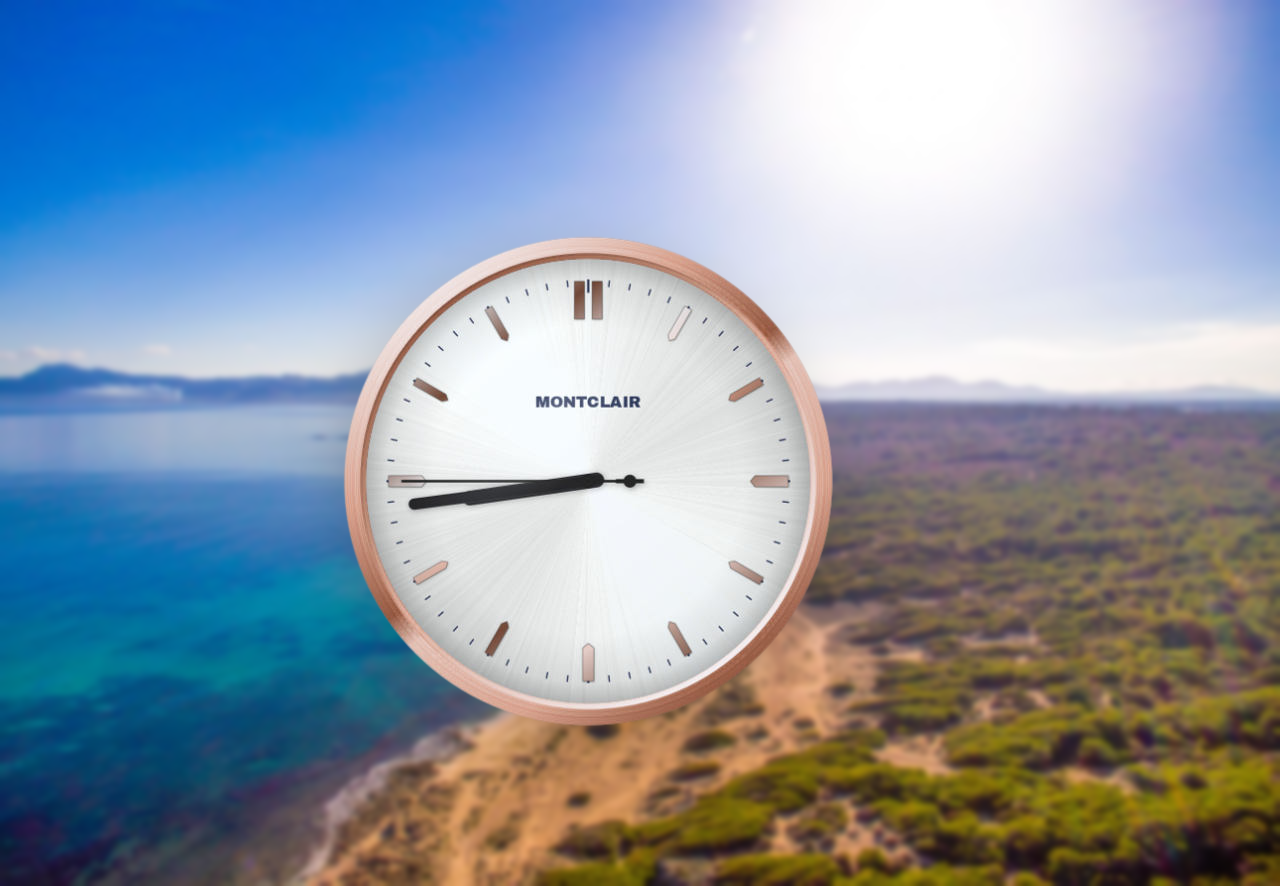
8:43:45
